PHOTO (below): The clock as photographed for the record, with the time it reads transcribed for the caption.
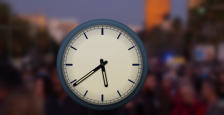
5:39
